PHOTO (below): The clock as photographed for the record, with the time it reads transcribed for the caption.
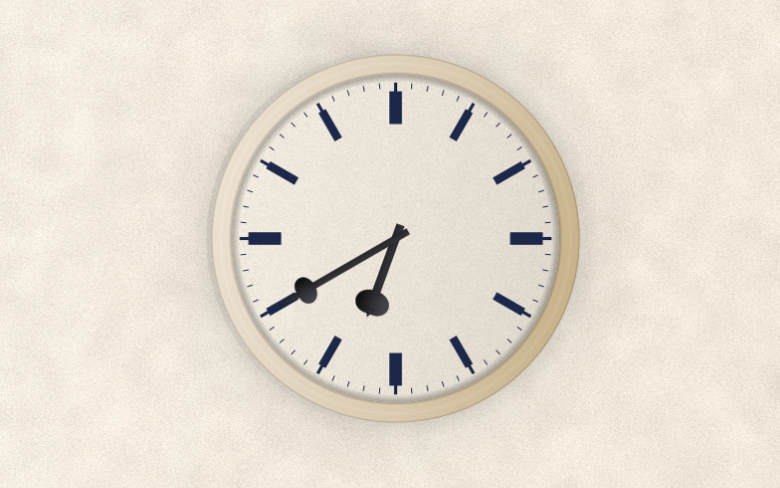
6:40
